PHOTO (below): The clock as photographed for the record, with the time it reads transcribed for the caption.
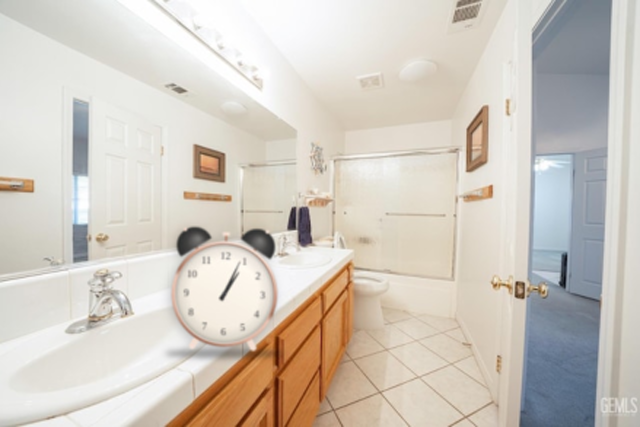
1:04
